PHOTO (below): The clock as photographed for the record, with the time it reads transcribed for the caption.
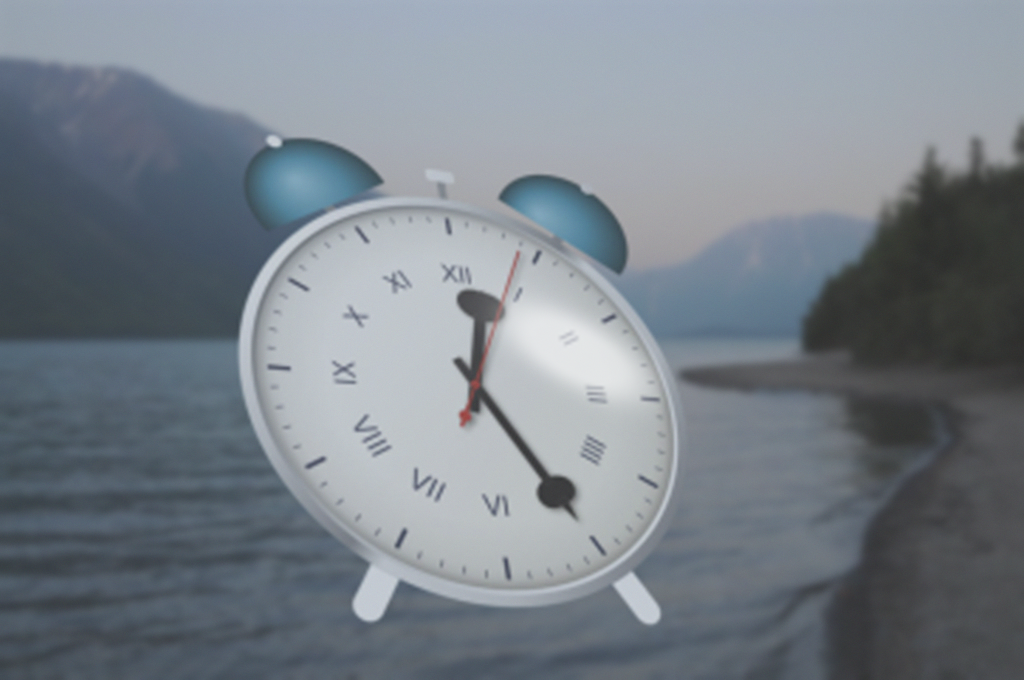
12:25:04
